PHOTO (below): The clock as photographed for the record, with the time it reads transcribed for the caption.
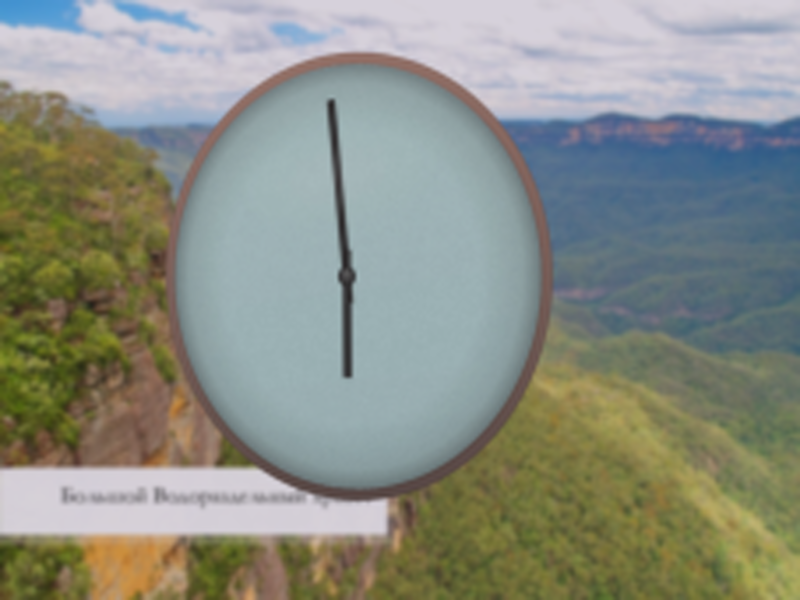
5:59
